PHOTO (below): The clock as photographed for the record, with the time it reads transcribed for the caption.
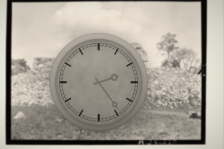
2:24
